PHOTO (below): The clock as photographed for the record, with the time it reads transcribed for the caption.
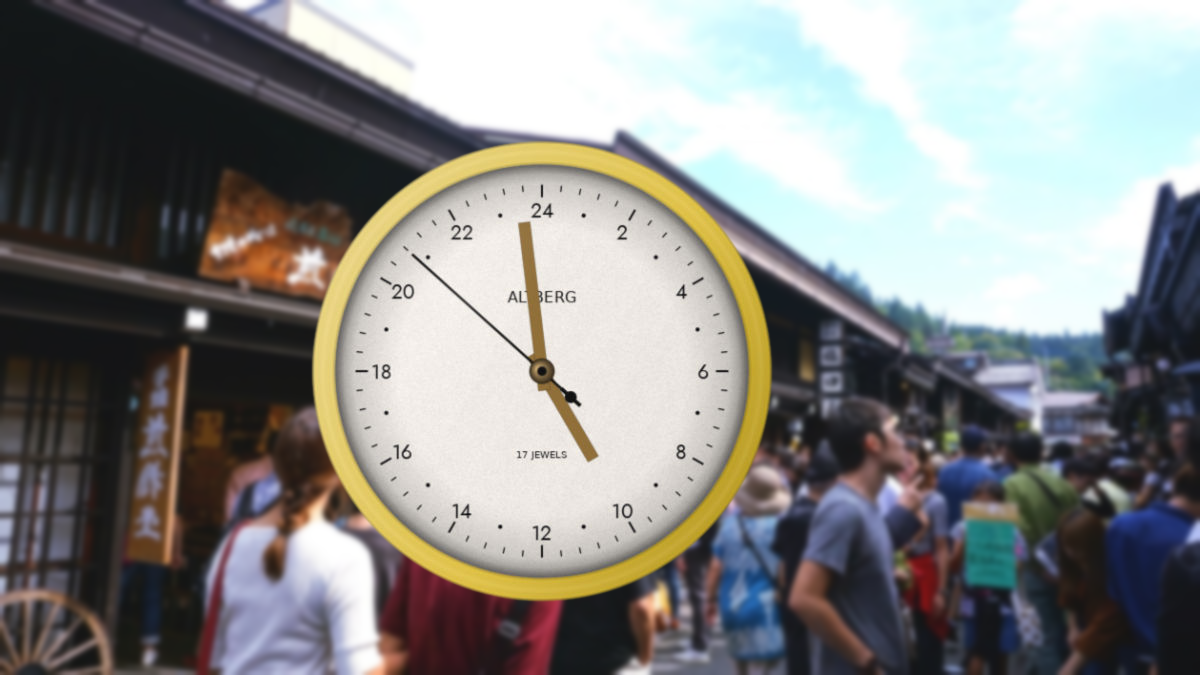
9:58:52
